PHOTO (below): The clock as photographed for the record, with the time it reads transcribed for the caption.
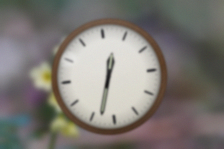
12:33
